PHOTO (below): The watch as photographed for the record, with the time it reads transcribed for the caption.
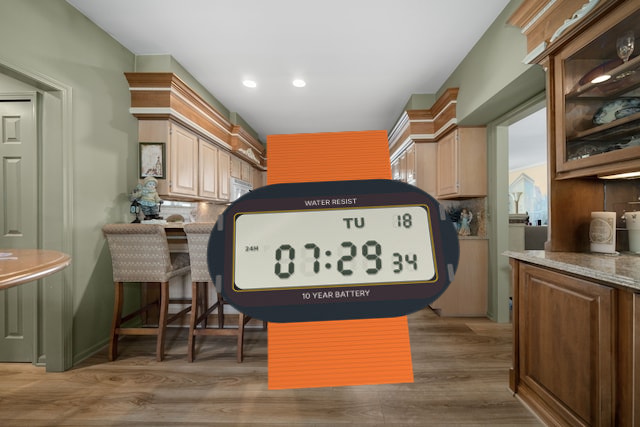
7:29:34
